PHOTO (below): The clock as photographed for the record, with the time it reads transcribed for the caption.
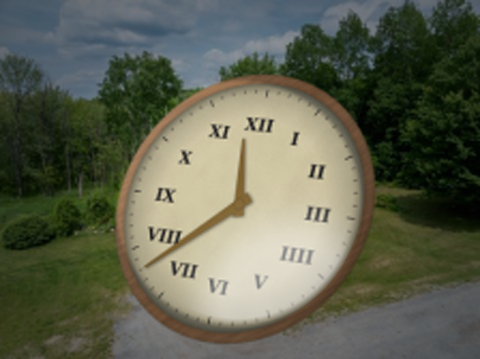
11:38
